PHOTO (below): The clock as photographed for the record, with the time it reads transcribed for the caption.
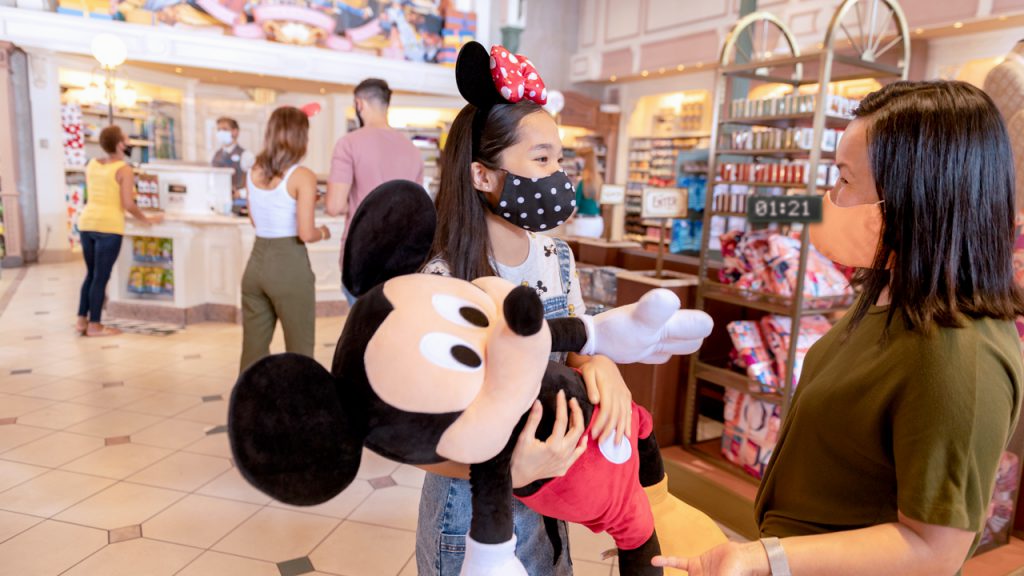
1:21
